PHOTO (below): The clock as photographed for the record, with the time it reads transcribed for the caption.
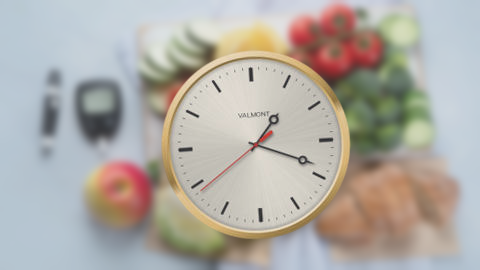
1:18:39
